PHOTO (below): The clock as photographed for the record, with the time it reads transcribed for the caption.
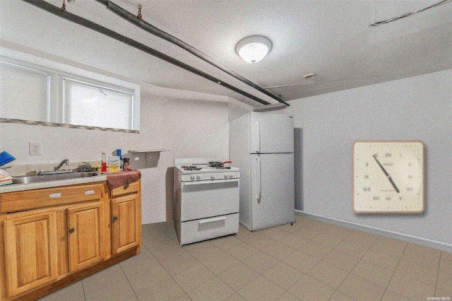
4:54
